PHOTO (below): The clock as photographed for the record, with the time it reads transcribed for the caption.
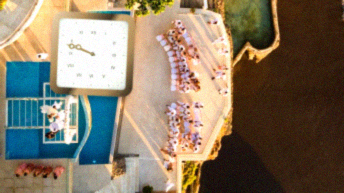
9:48
